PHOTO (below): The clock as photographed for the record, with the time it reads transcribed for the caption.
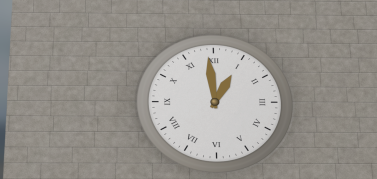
12:59
